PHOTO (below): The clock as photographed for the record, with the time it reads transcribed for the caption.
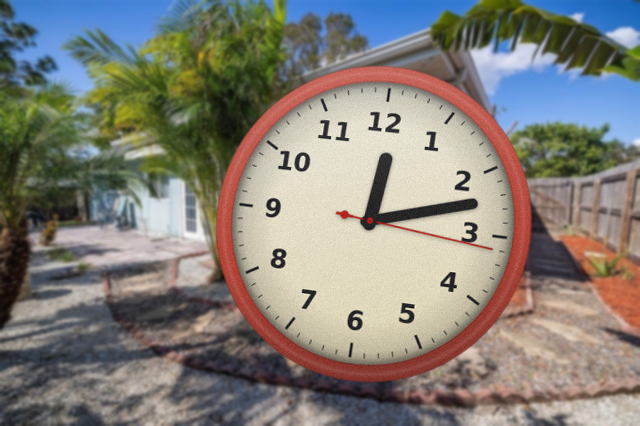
12:12:16
